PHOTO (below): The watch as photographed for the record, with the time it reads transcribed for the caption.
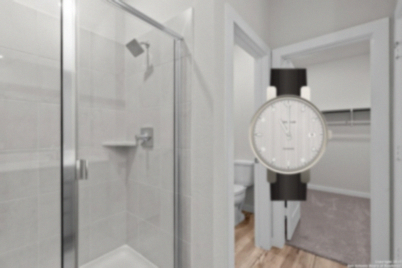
11:00
